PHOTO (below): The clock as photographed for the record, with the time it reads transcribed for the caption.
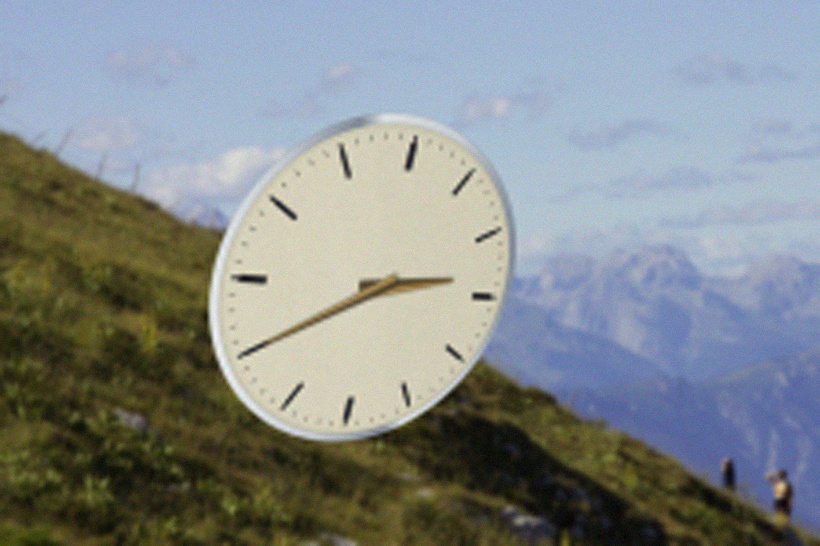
2:40
